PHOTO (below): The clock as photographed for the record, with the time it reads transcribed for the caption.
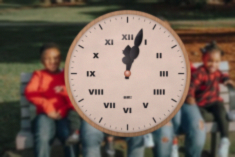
12:03
